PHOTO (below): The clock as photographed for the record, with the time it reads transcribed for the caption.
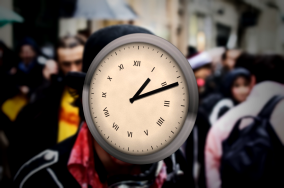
1:11
